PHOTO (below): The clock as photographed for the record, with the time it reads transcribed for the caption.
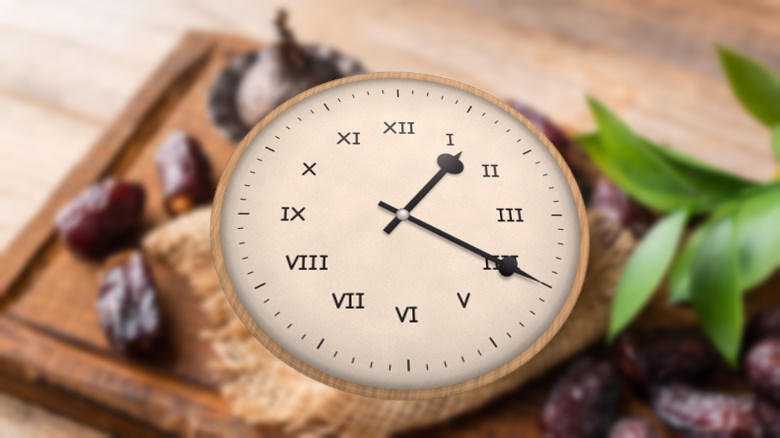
1:20
